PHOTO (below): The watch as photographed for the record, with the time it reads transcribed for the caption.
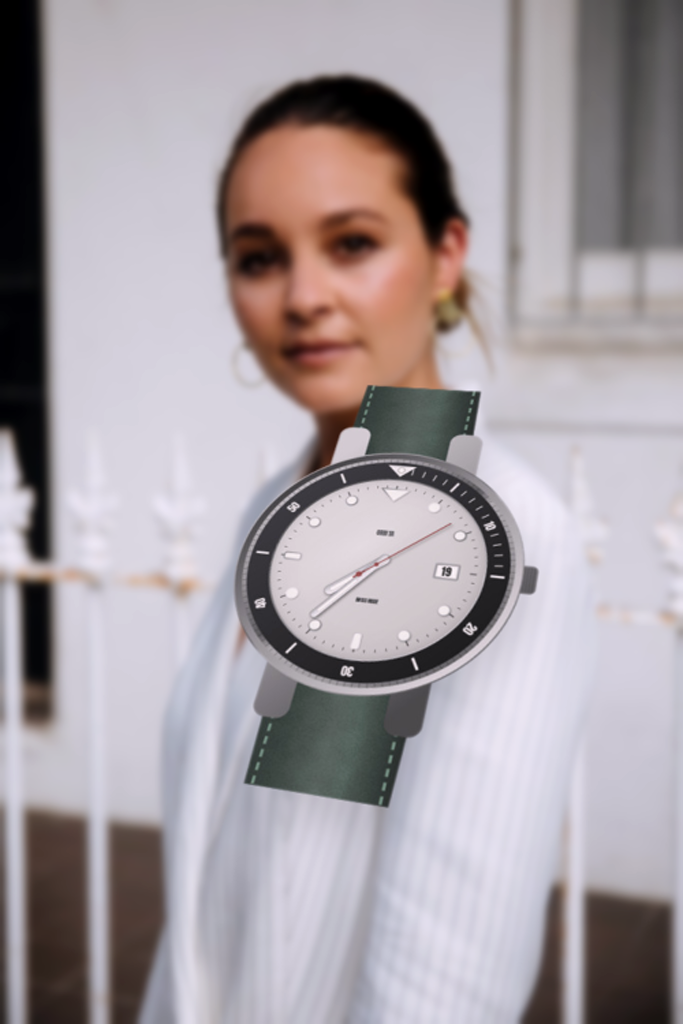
7:36:08
